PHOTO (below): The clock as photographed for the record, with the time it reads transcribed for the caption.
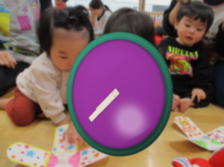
7:38
